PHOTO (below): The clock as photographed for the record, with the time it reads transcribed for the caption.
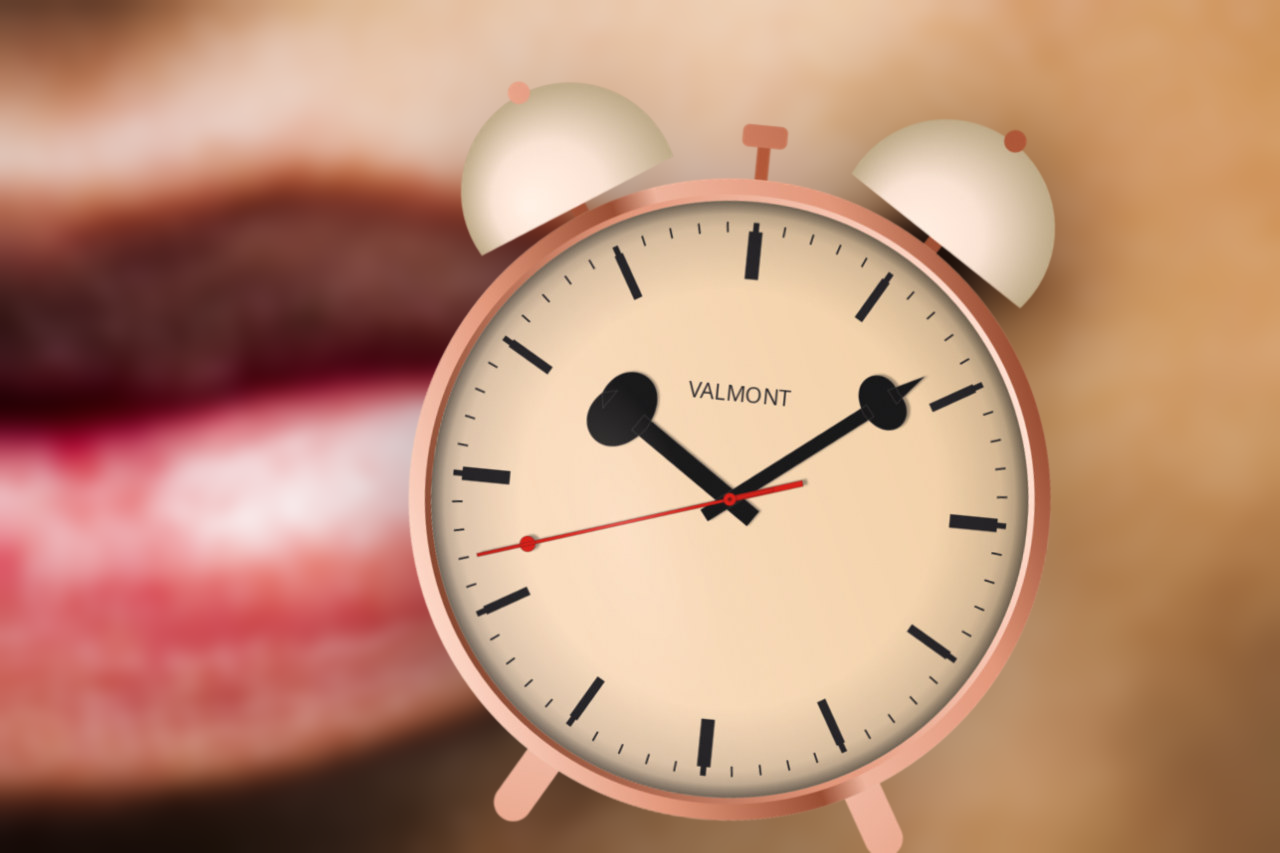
10:08:42
